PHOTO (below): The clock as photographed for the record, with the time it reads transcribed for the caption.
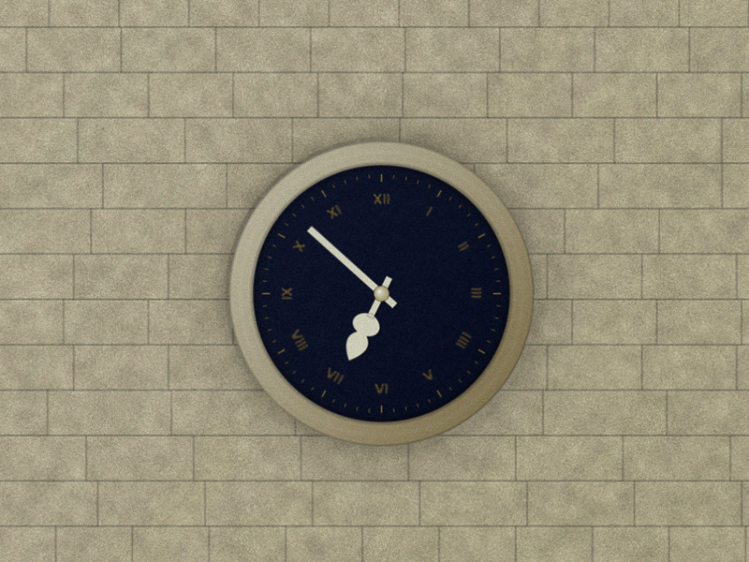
6:52
